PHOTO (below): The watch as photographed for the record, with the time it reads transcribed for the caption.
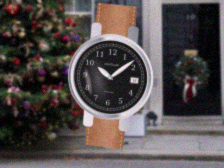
10:08
